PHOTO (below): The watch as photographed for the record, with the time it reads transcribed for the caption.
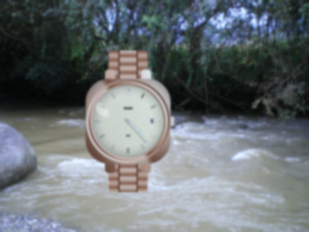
4:23
